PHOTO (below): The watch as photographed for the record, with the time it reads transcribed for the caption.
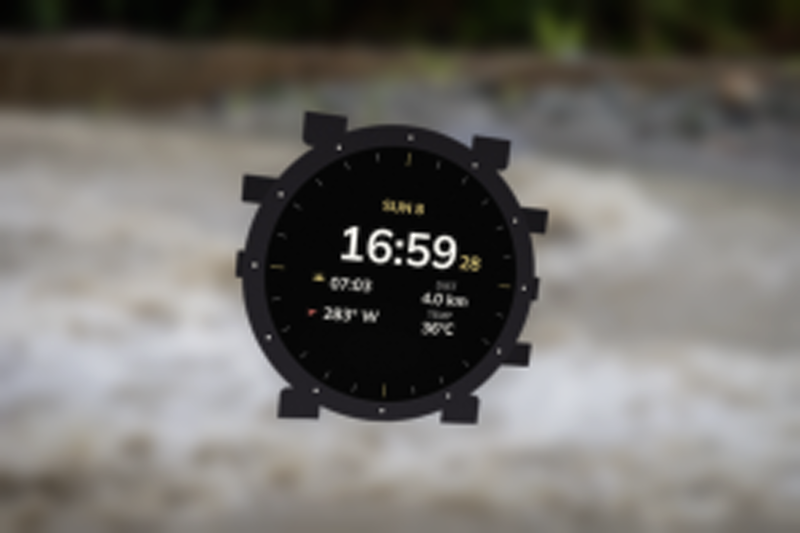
16:59
